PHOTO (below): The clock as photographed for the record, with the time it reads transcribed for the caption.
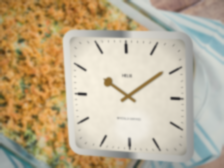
10:09
